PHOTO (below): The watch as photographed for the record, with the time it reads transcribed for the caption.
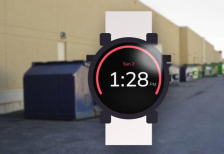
1:28
